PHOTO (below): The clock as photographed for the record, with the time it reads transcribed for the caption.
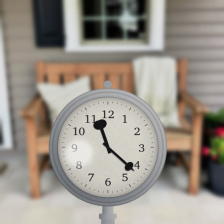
11:22
